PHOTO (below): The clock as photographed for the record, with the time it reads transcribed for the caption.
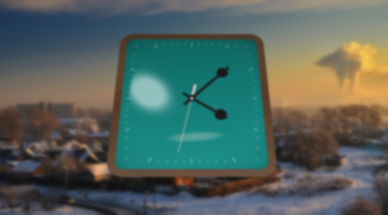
4:07:32
